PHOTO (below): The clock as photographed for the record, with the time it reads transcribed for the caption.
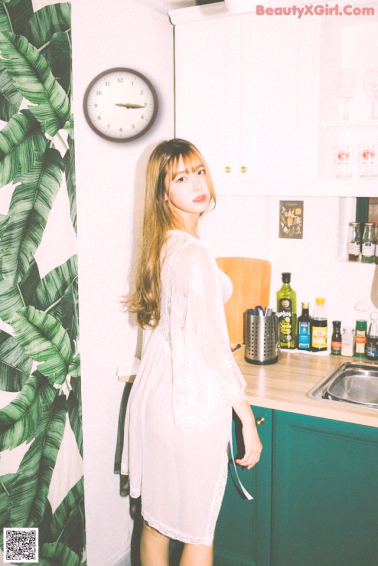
3:16
